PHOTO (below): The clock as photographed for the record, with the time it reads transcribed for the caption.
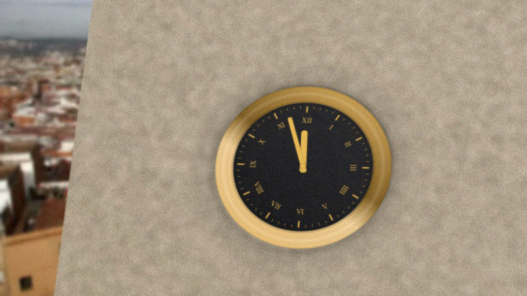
11:57
